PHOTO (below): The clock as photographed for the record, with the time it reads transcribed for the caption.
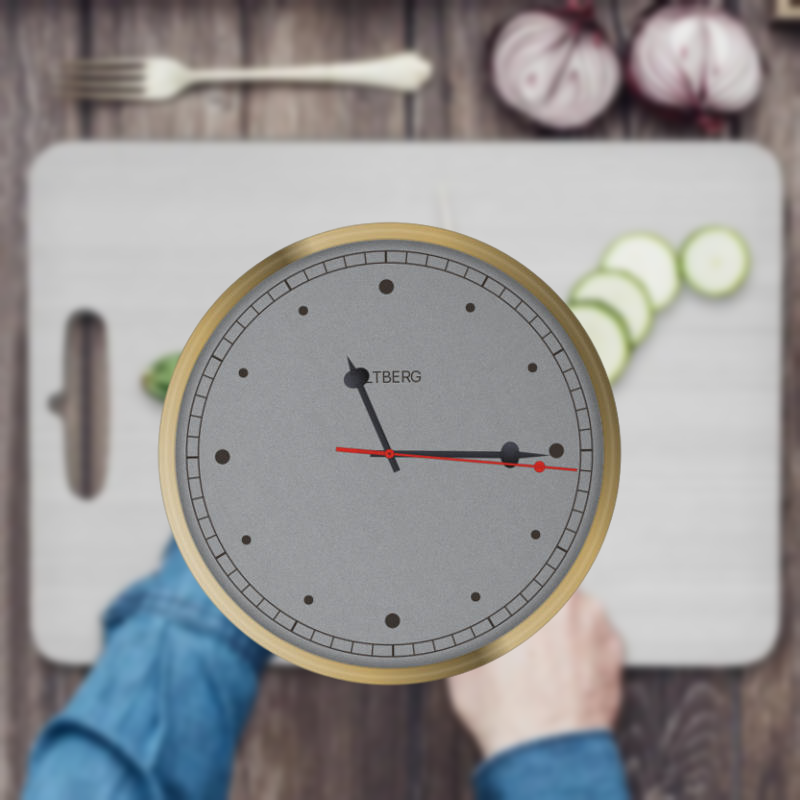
11:15:16
